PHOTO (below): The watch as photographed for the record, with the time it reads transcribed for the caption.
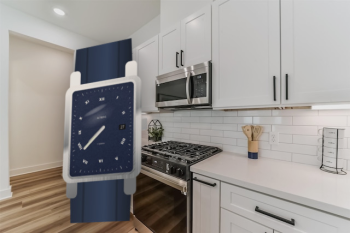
7:38
